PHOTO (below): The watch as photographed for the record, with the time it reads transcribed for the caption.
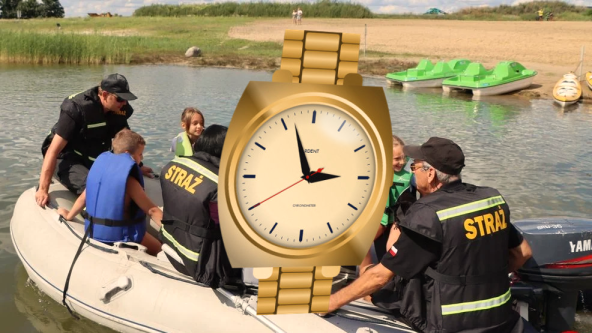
2:56:40
